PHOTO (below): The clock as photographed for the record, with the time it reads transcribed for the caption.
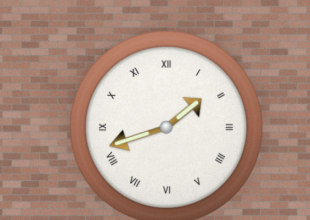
1:42
